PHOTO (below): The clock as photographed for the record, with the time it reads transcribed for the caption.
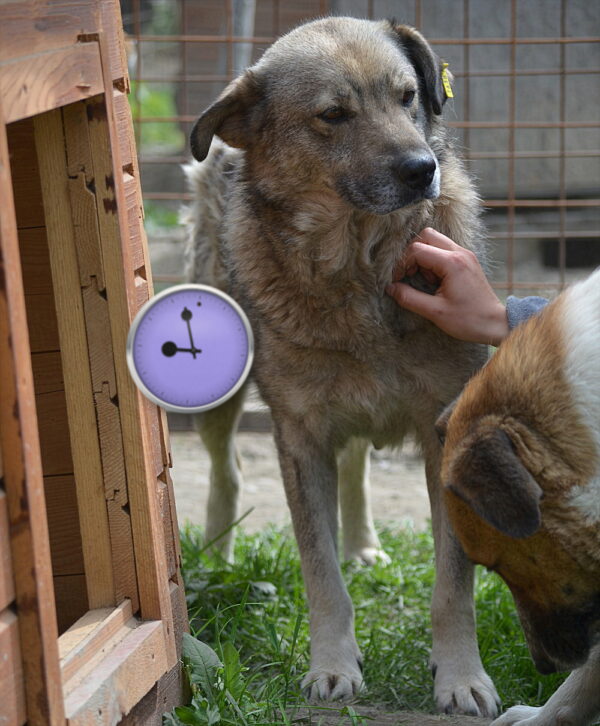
8:57
